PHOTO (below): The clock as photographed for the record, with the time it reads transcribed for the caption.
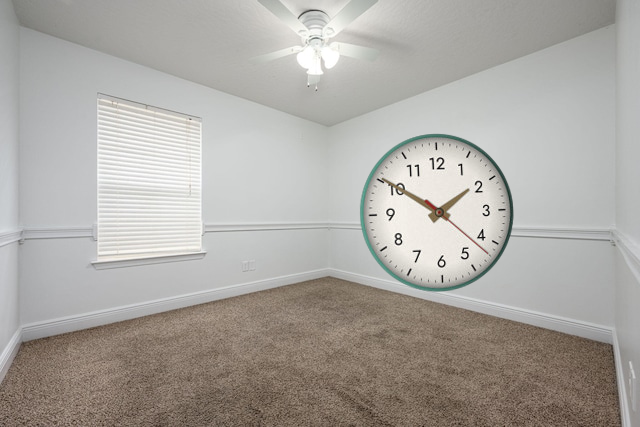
1:50:22
